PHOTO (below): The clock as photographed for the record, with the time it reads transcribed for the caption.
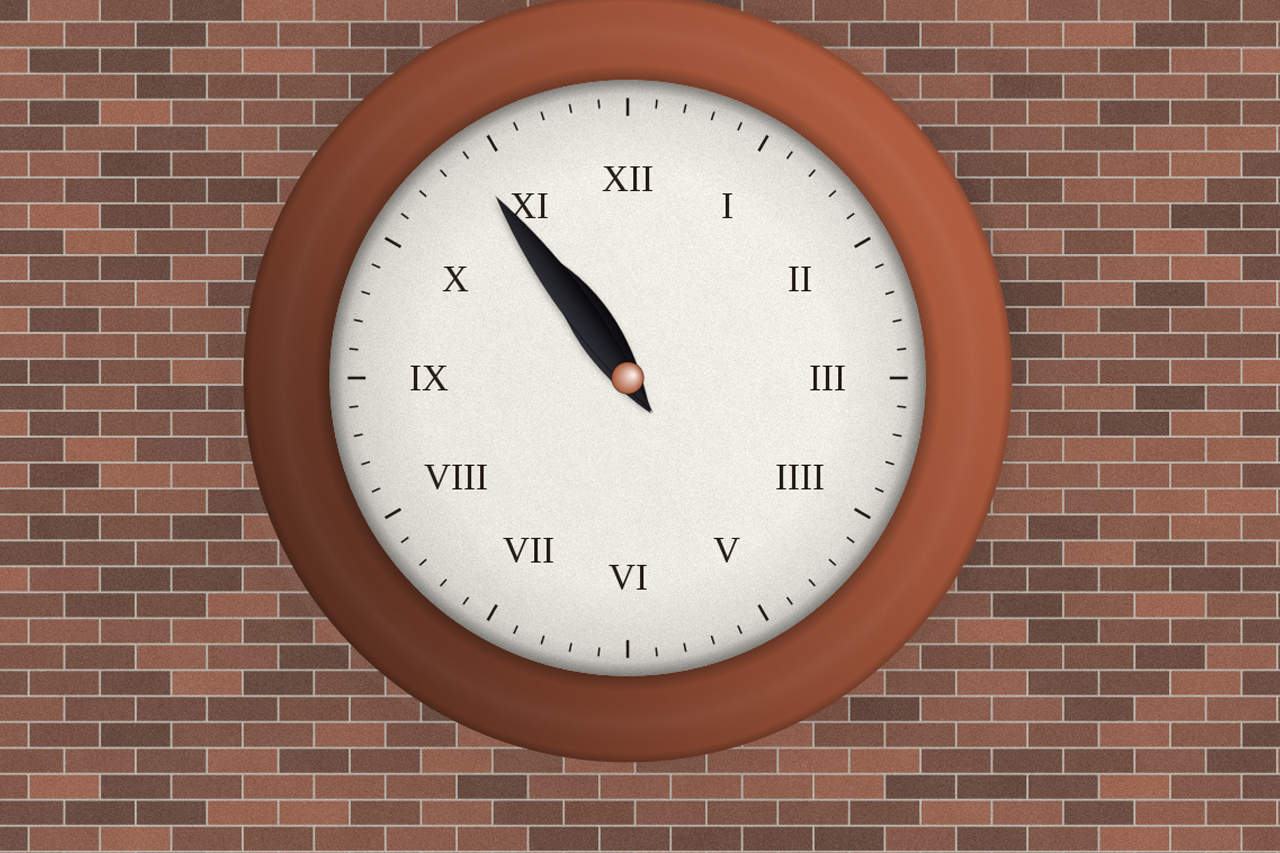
10:54
